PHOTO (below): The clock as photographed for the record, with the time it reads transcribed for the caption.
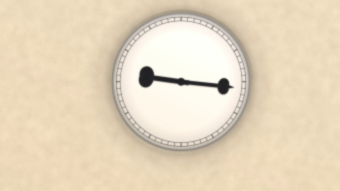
9:16
